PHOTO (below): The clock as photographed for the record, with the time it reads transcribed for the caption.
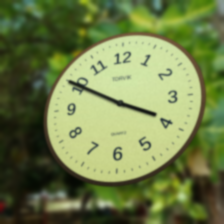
3:50
